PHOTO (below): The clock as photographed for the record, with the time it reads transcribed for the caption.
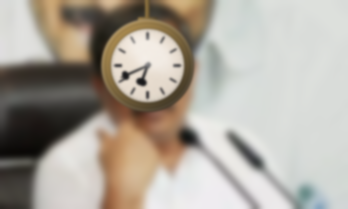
6:41
